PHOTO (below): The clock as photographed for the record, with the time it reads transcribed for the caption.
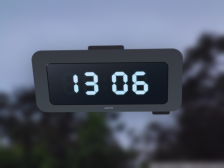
13:06
